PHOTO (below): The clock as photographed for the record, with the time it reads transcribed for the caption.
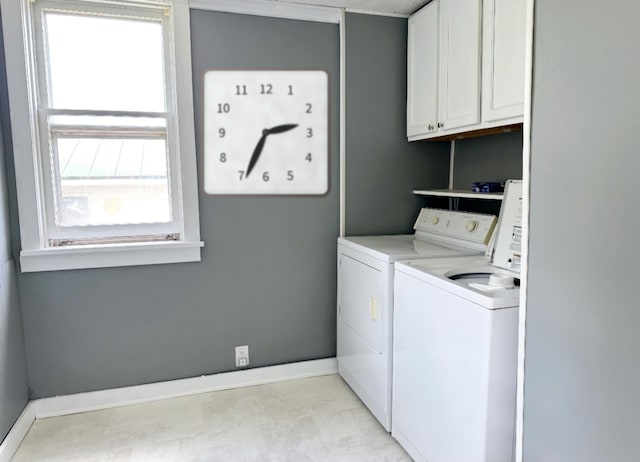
2:34
